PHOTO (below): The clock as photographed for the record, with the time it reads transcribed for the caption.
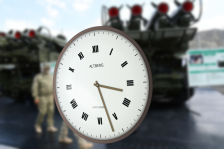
3:27
